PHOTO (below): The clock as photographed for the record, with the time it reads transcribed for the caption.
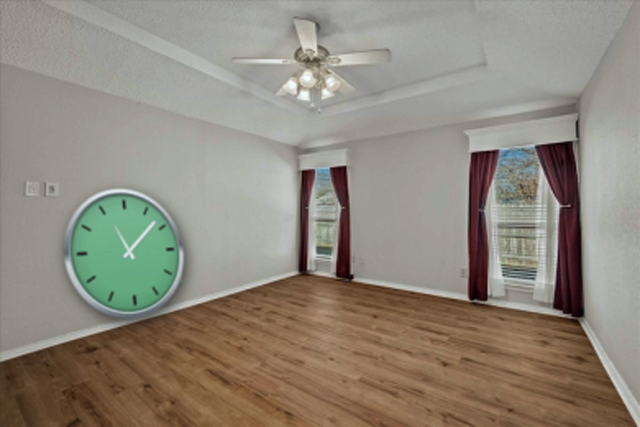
11:08
